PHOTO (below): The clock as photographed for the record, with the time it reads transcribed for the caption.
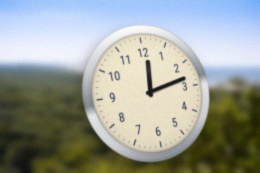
12:13
